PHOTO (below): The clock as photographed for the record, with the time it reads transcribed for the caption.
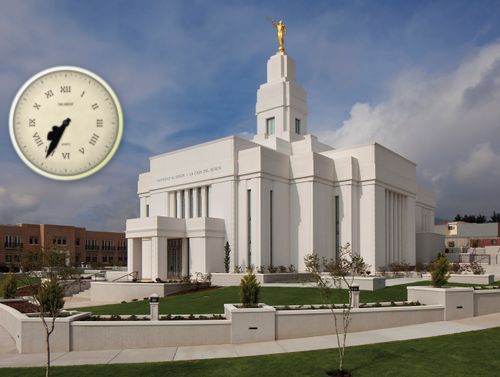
7:35
